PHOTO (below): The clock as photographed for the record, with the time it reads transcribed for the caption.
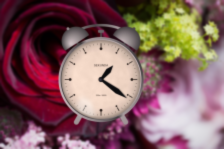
1:21
